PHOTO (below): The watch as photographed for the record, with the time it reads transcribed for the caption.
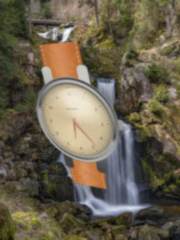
6:24
